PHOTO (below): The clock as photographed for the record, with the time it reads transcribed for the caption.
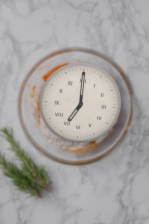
7:00
